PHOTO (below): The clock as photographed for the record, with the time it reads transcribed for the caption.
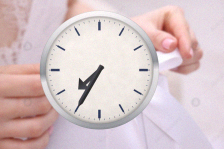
7:35
